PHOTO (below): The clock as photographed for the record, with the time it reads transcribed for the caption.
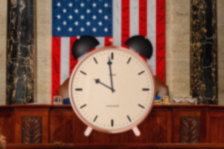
9:59
